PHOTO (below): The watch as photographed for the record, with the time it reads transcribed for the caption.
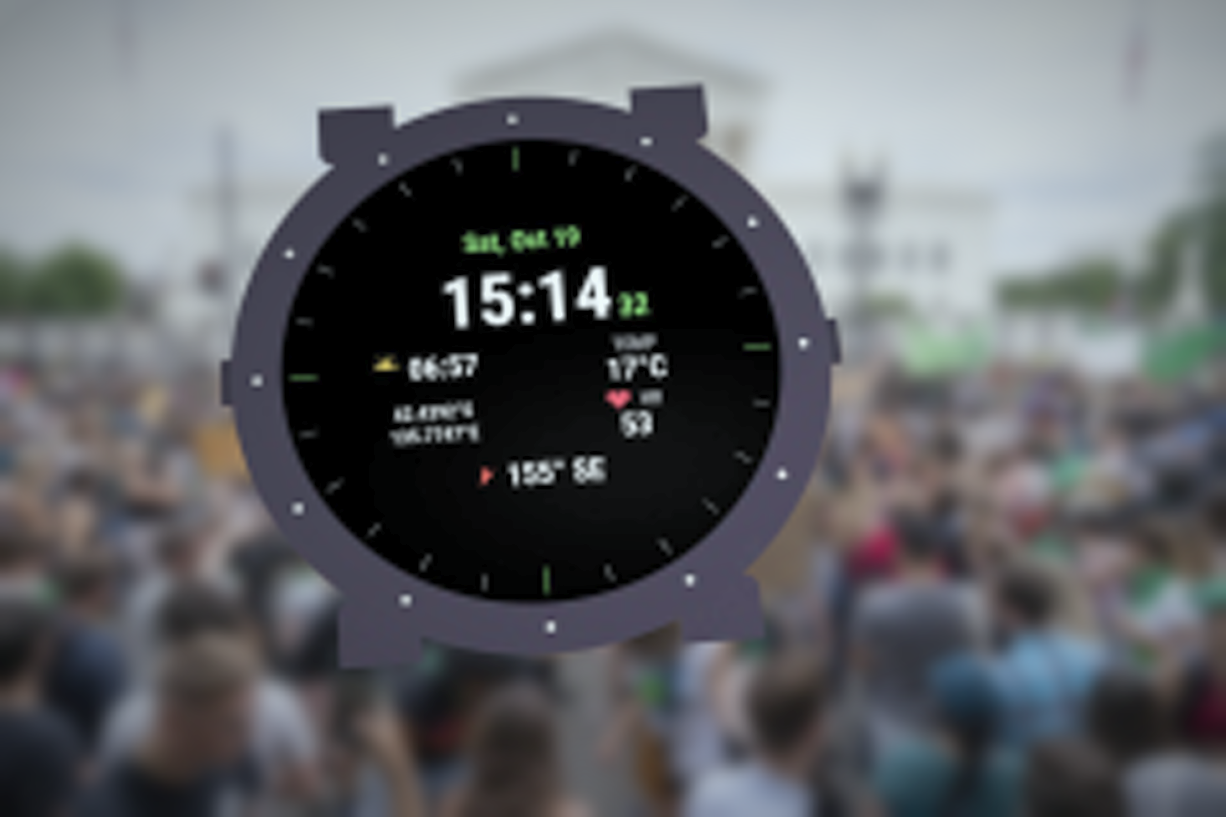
15:14
